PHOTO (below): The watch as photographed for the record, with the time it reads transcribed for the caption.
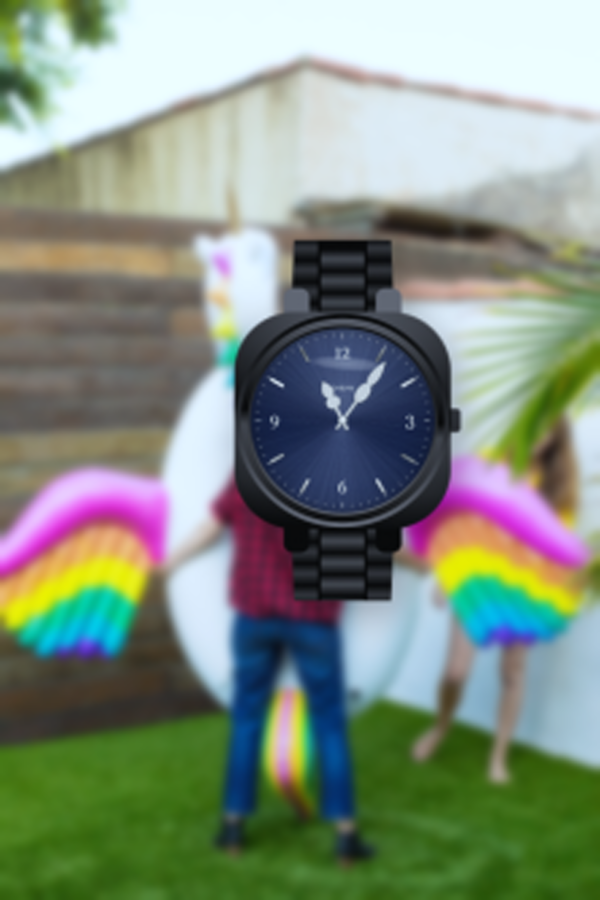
11:06
